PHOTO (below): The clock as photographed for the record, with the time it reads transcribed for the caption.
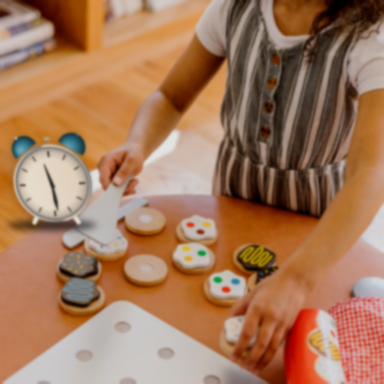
11:29
